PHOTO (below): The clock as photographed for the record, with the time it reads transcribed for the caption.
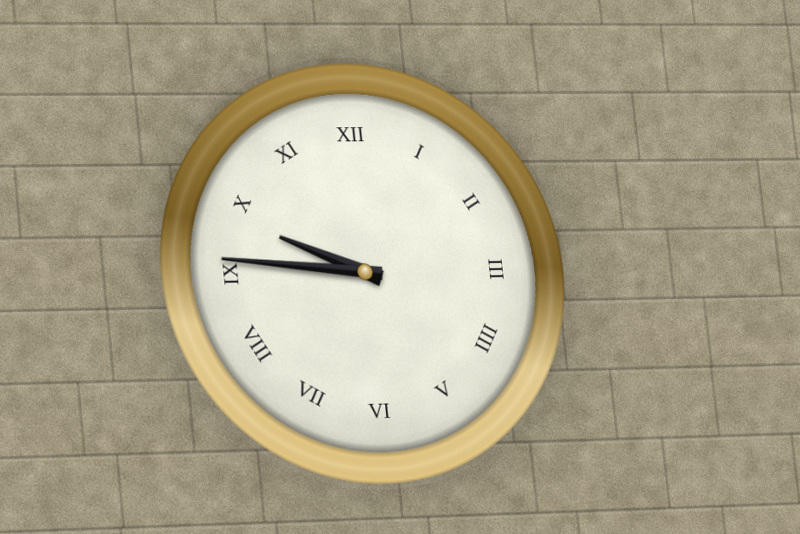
9:46
